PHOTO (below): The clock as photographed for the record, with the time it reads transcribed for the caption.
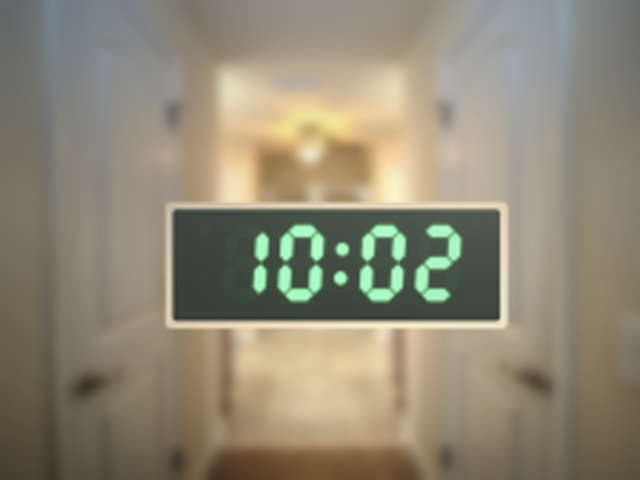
10:02
